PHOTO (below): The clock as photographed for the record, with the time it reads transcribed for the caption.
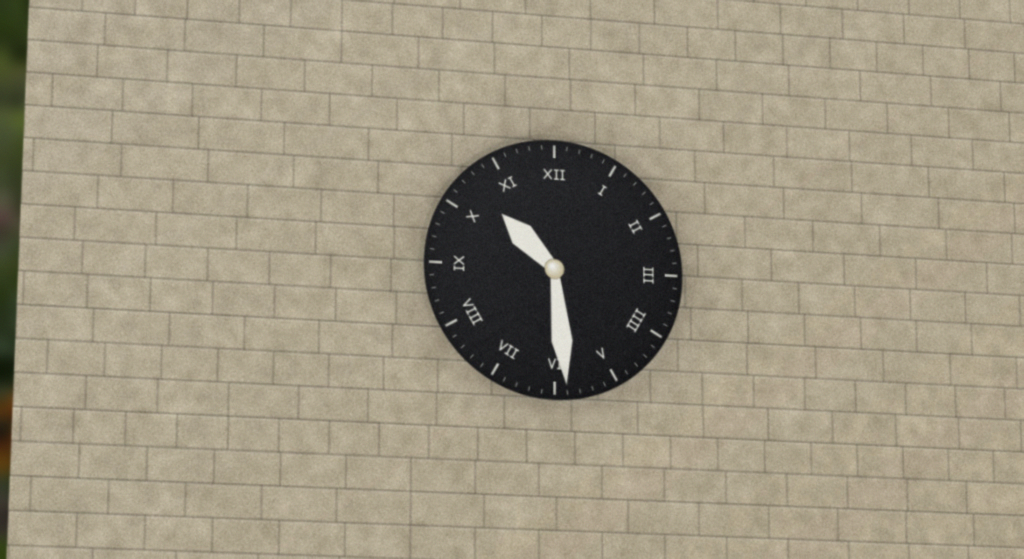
10:29
